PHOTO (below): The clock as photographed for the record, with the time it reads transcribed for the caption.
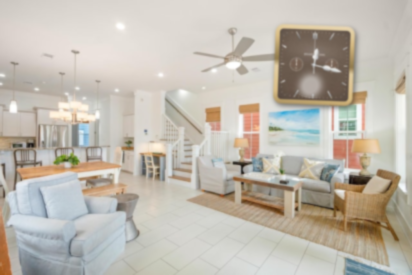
12:17
